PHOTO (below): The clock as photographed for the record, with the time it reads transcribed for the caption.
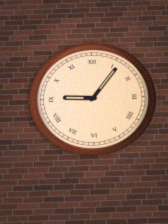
9:06
